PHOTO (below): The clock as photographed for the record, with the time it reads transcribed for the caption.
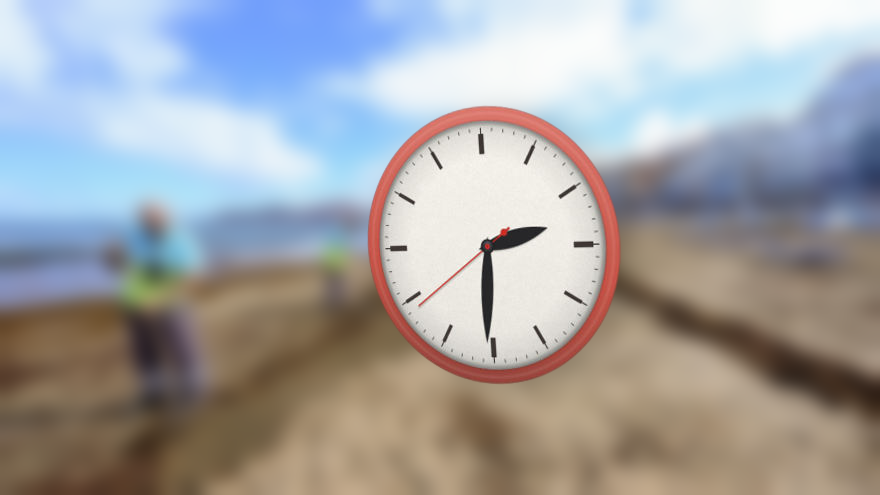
2:30:39
